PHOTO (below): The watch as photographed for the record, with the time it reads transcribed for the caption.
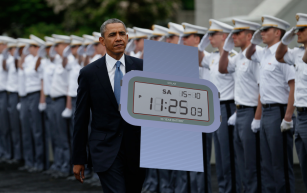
11:25:03
